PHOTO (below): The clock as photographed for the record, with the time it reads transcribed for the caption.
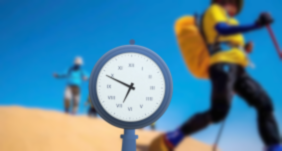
6:49
